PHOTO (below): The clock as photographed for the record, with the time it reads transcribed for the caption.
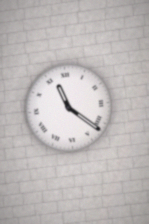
11:22
